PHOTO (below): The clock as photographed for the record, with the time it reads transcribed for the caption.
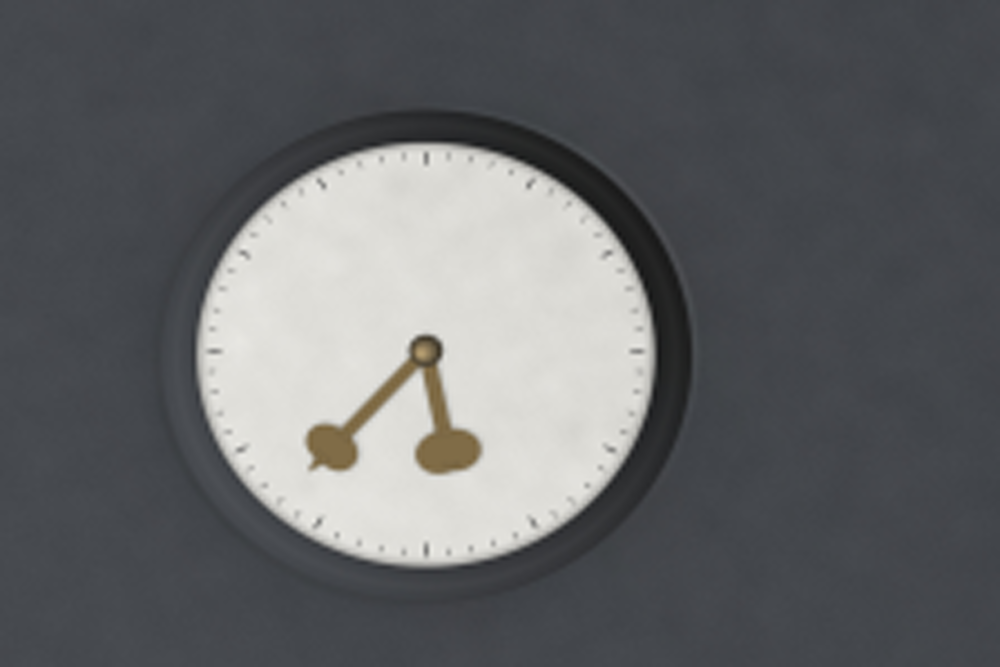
5:37
